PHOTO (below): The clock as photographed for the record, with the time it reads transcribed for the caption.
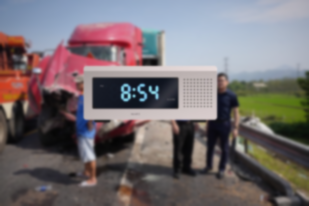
8:54
